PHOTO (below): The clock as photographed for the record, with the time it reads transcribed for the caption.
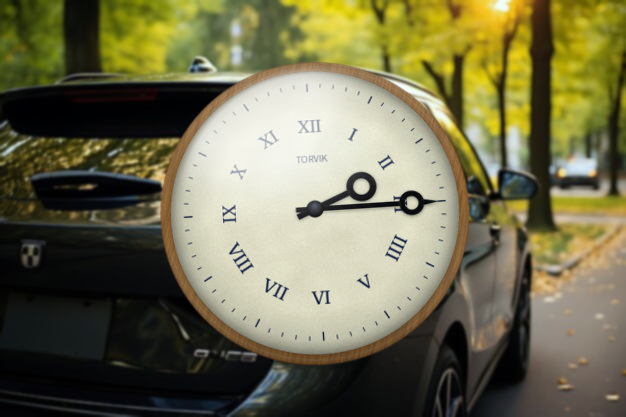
2:15
